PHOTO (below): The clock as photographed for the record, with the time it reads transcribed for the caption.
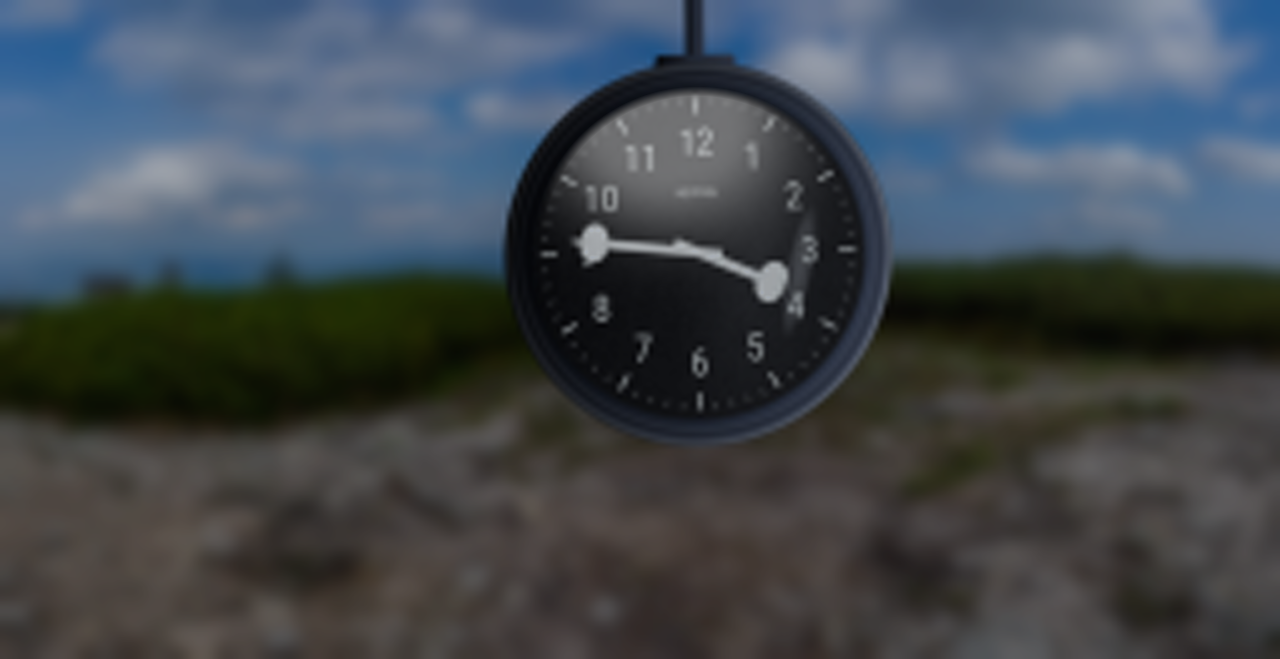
3:46
